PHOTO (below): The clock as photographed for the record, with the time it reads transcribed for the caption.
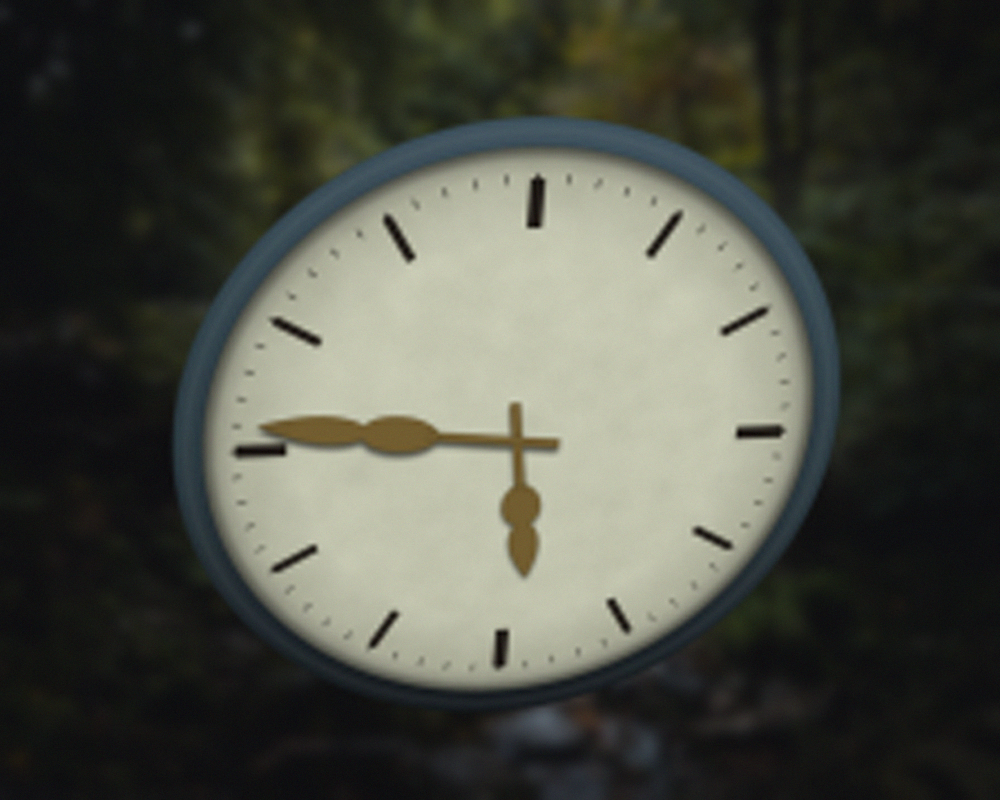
5:46
